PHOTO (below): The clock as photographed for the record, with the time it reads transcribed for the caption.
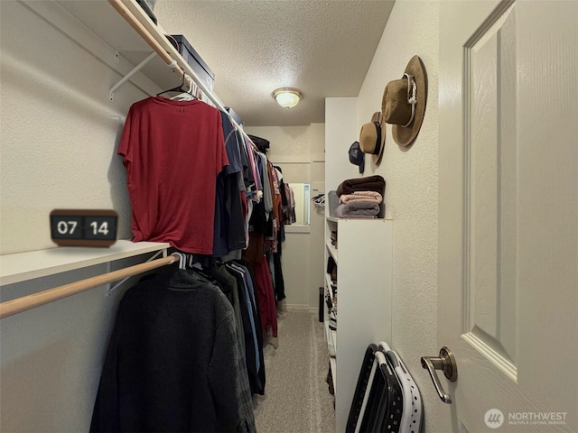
7:14
